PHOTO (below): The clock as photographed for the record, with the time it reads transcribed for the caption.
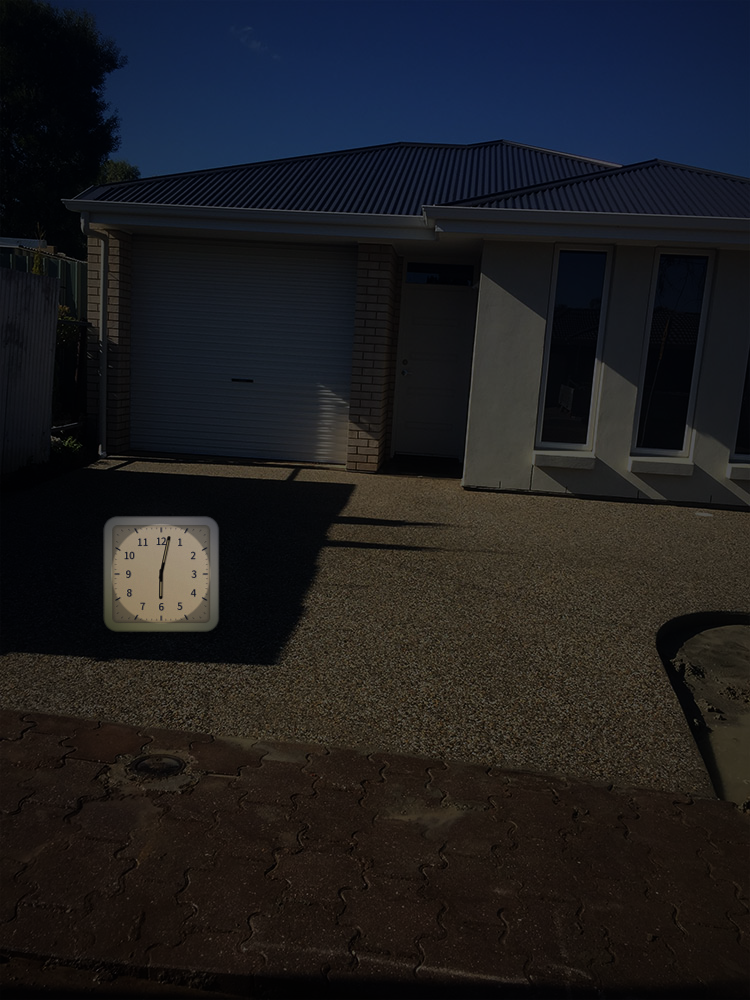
6:02
